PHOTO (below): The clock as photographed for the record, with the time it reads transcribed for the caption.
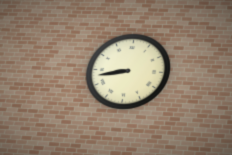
8:43
